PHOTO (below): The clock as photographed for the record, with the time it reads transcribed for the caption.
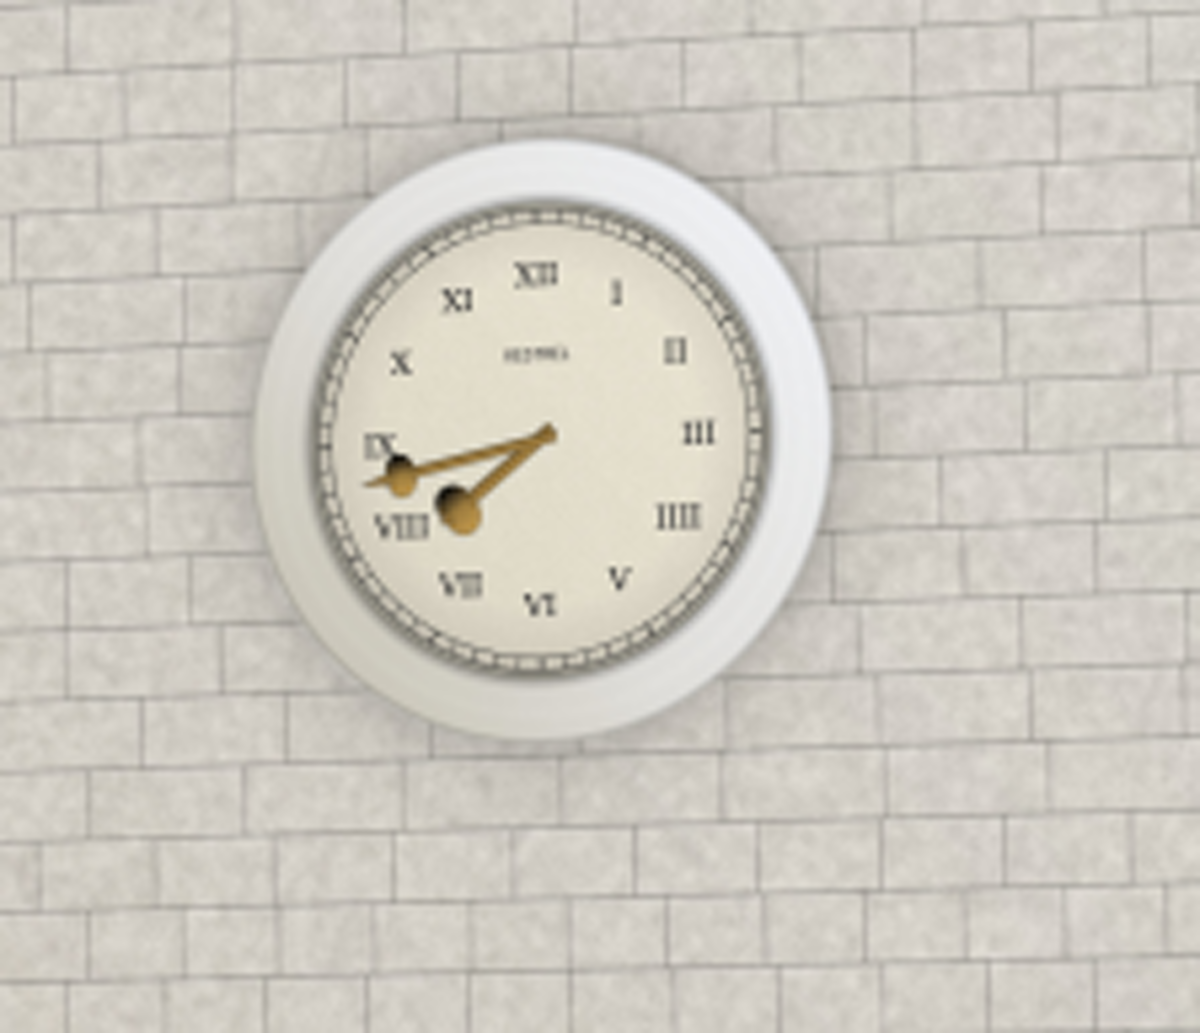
7:43
